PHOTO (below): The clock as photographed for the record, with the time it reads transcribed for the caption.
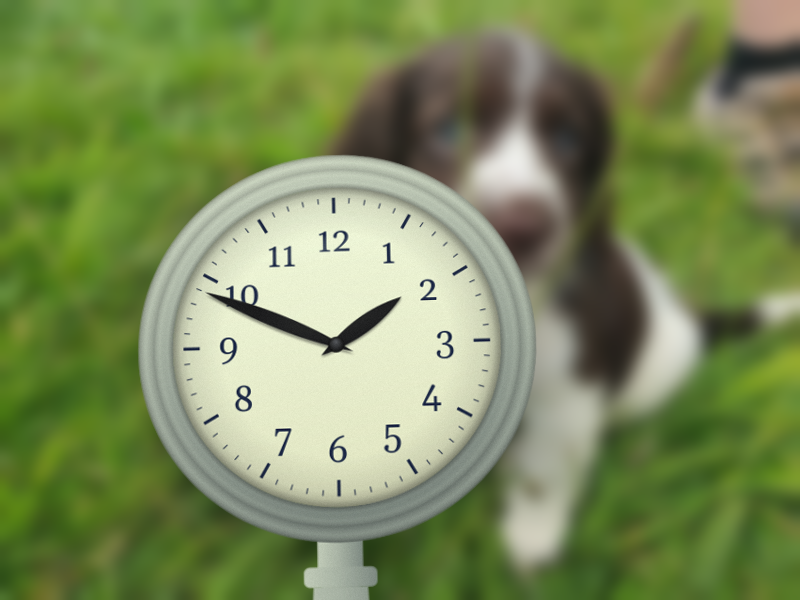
1:49
